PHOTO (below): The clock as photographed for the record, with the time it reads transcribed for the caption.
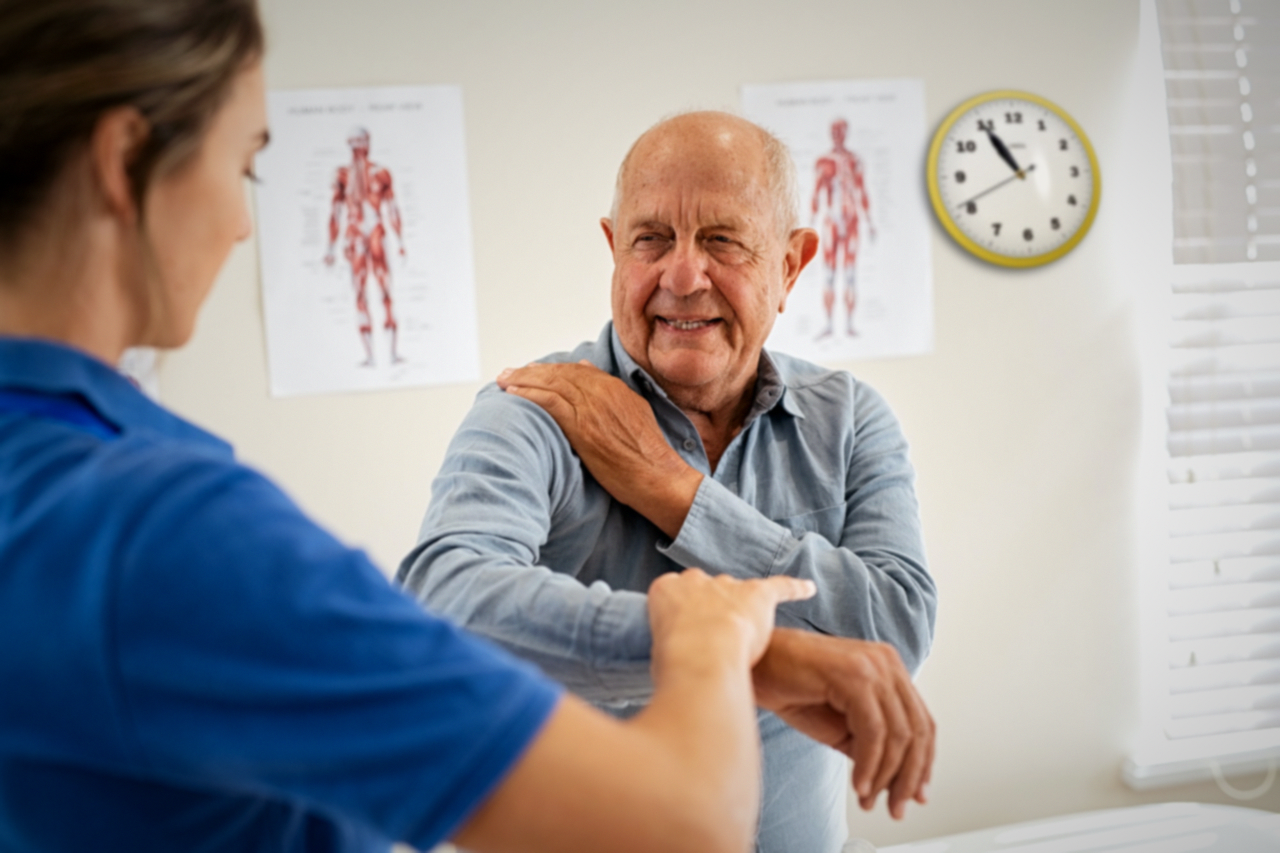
10:54:41
